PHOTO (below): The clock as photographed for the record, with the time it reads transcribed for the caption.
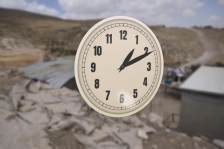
1:11
